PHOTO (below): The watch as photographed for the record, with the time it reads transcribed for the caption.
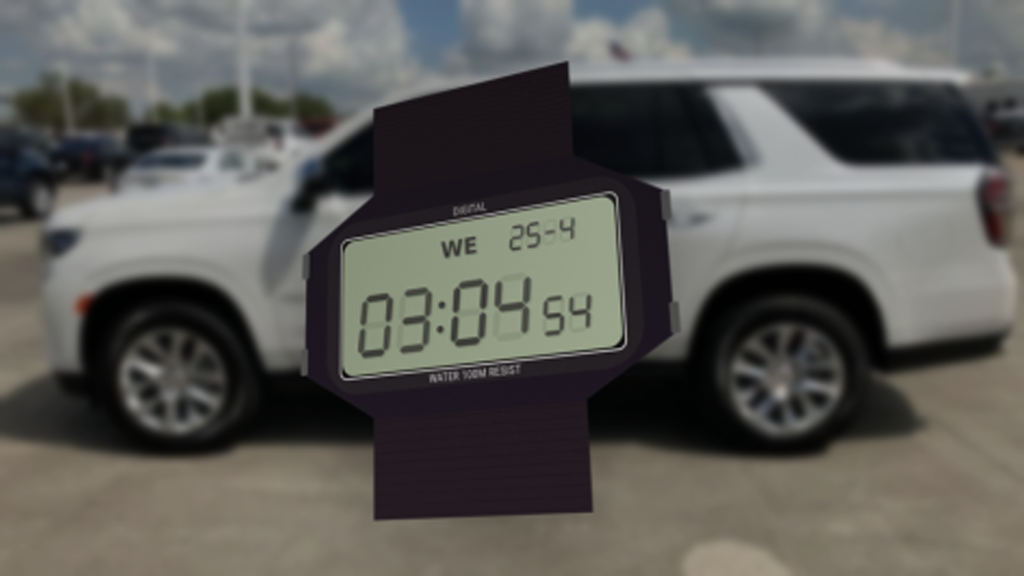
3:04:54
